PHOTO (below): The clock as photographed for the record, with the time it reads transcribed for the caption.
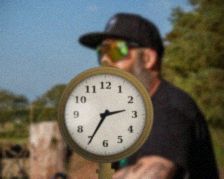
2:35
